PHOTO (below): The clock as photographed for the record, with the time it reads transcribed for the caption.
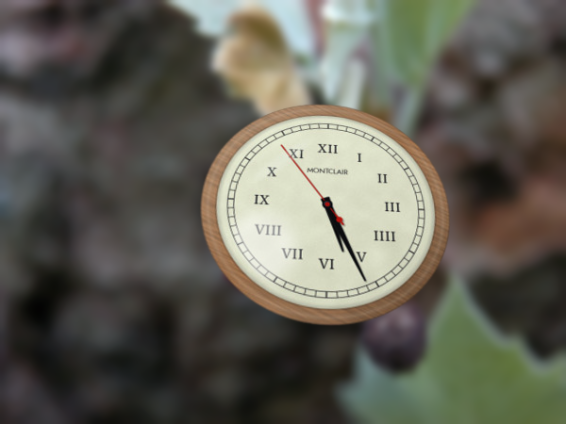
5:25:54
